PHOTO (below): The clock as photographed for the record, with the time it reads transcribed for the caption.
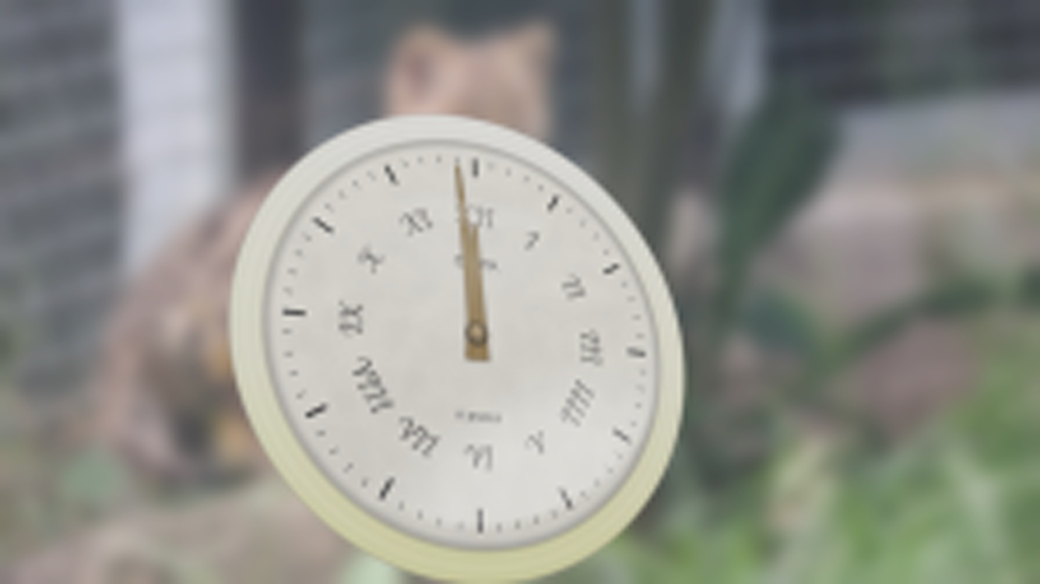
11:59
